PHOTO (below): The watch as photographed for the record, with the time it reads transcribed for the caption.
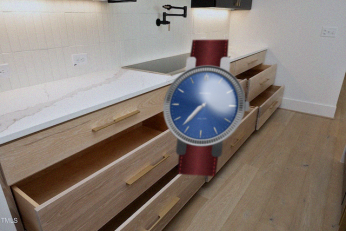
7:37
